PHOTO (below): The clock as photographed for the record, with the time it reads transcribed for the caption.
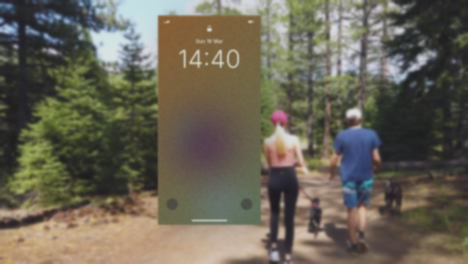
14:40
